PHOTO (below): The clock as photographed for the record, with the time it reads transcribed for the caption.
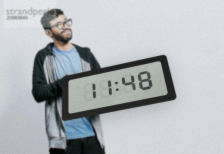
11:48
